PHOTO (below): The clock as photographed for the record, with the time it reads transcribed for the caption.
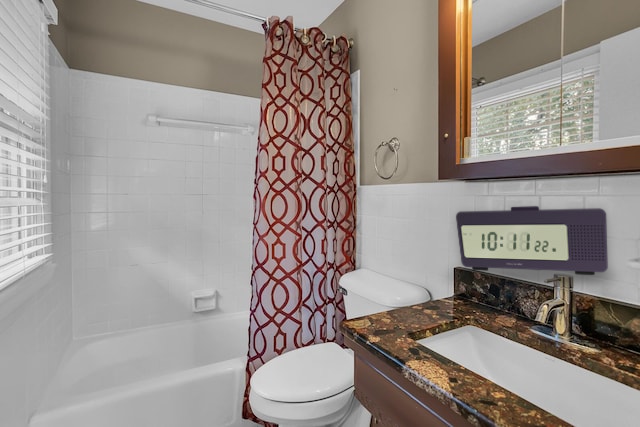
10:11:22
